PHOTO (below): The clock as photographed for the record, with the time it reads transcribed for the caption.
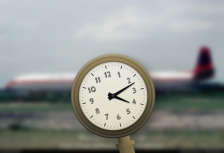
4:12
